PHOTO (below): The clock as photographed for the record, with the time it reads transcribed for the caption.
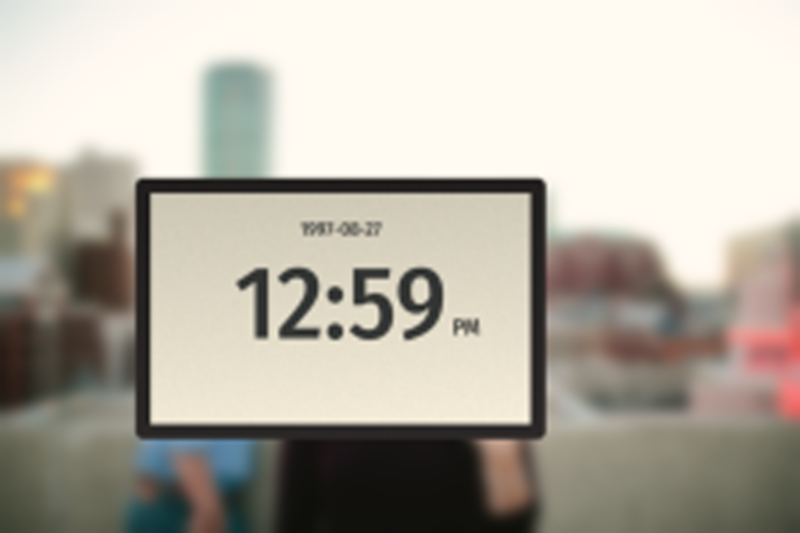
12:59
